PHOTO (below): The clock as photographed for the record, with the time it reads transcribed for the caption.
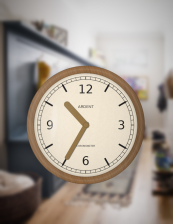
10:35
